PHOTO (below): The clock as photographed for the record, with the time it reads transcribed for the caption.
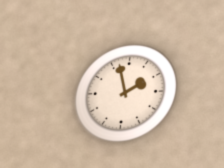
1:57
